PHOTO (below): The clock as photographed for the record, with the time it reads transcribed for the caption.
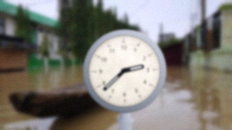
2:38
